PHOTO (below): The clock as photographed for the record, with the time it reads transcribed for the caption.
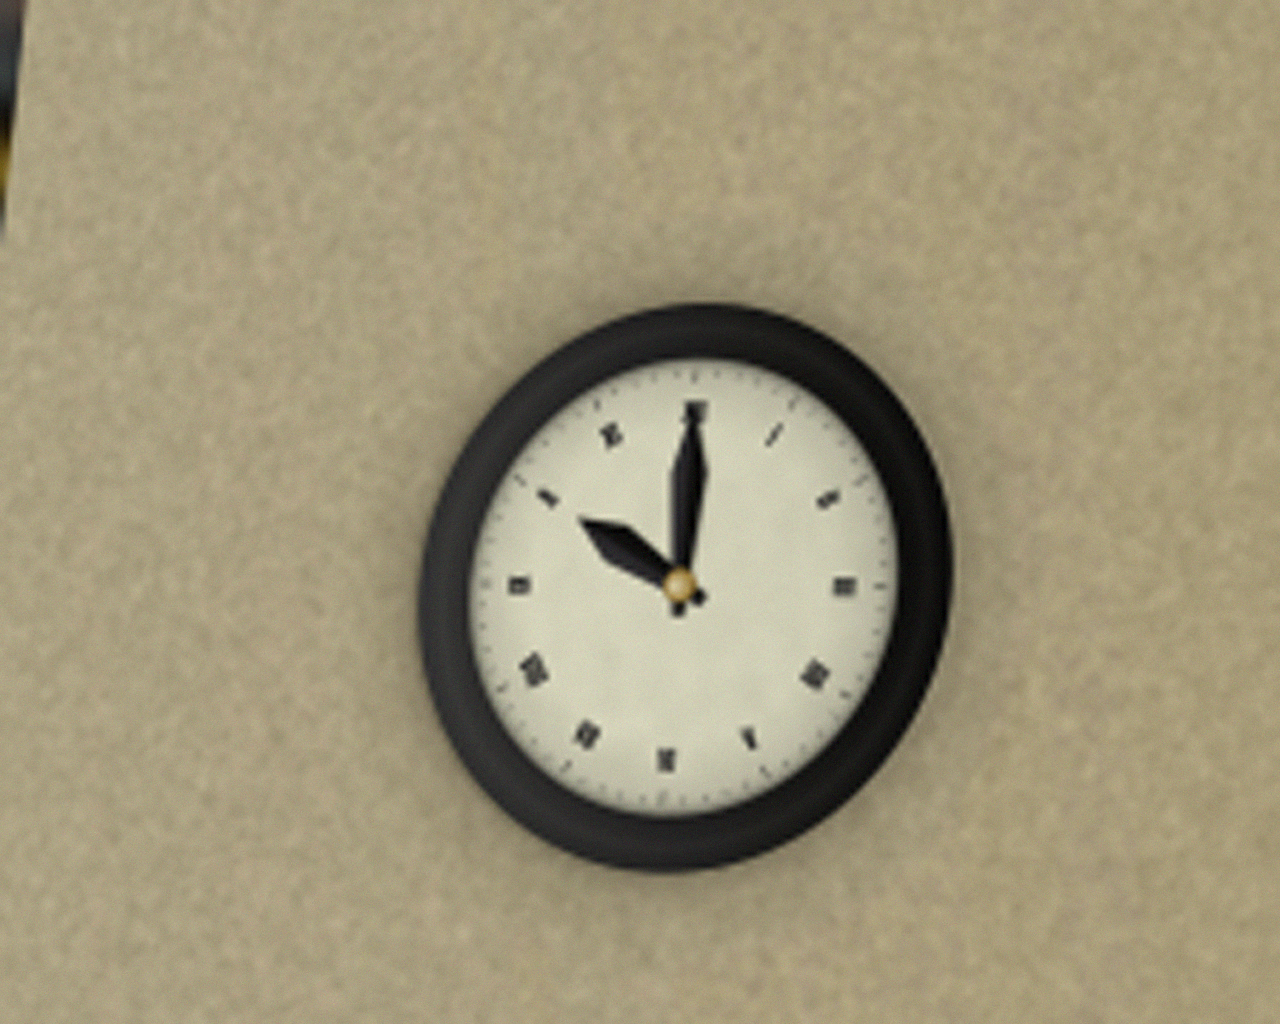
10:00
